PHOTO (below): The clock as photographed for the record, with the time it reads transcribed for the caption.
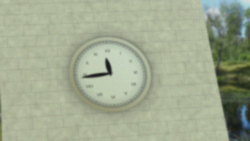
11:44
